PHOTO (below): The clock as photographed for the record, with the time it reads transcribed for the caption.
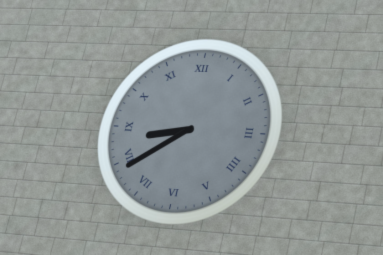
8:39
